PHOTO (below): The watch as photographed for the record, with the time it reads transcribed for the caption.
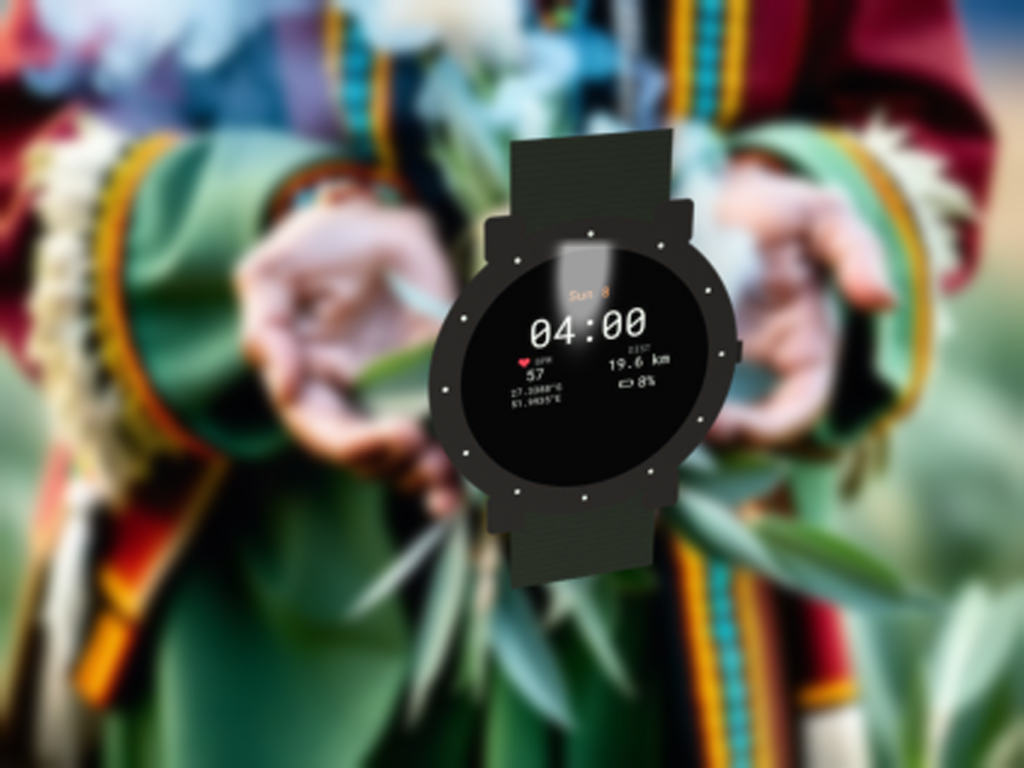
4:00
